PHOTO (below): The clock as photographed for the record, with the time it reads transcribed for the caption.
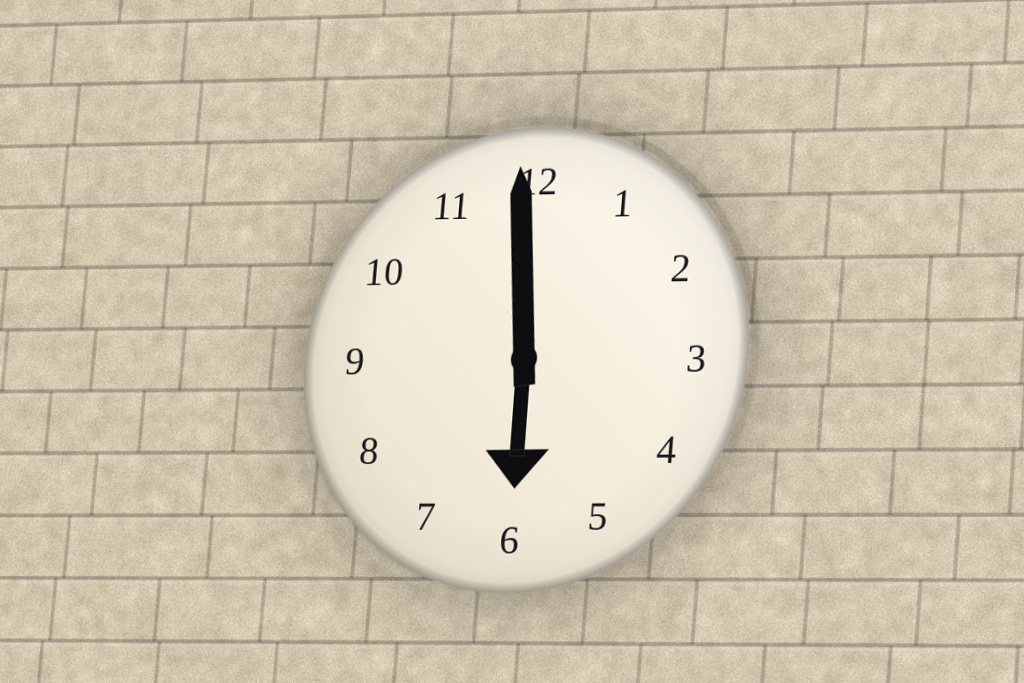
5:59
